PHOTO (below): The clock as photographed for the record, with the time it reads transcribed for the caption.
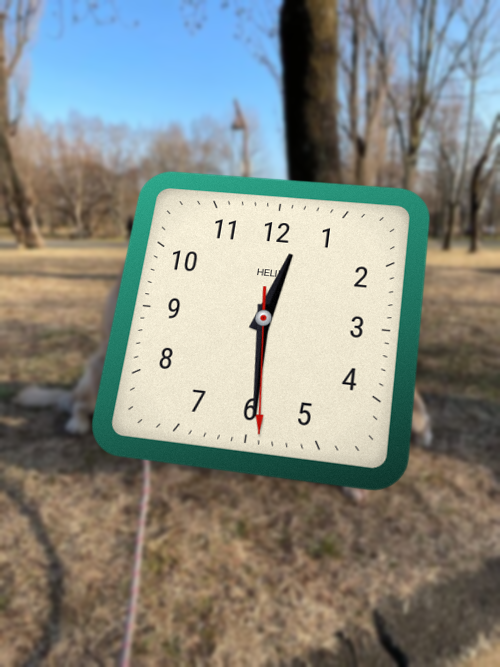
12:29:29
